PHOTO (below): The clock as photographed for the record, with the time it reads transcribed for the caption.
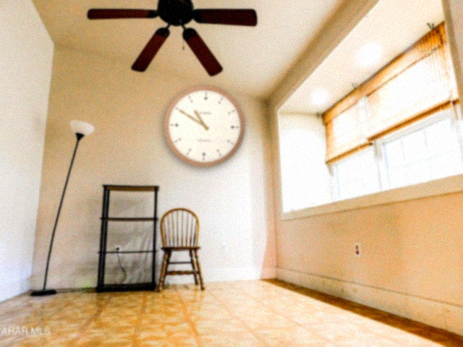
10:50
